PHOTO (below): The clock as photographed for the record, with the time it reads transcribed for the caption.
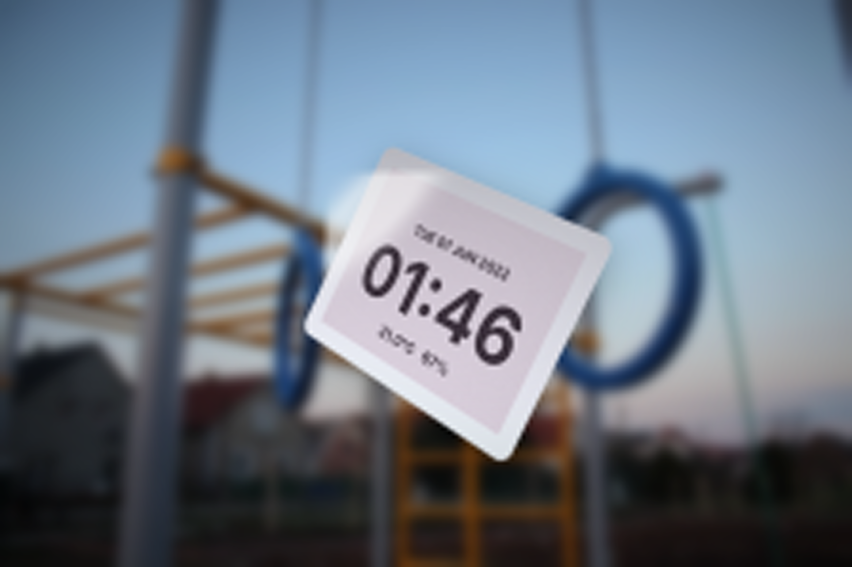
1:46
